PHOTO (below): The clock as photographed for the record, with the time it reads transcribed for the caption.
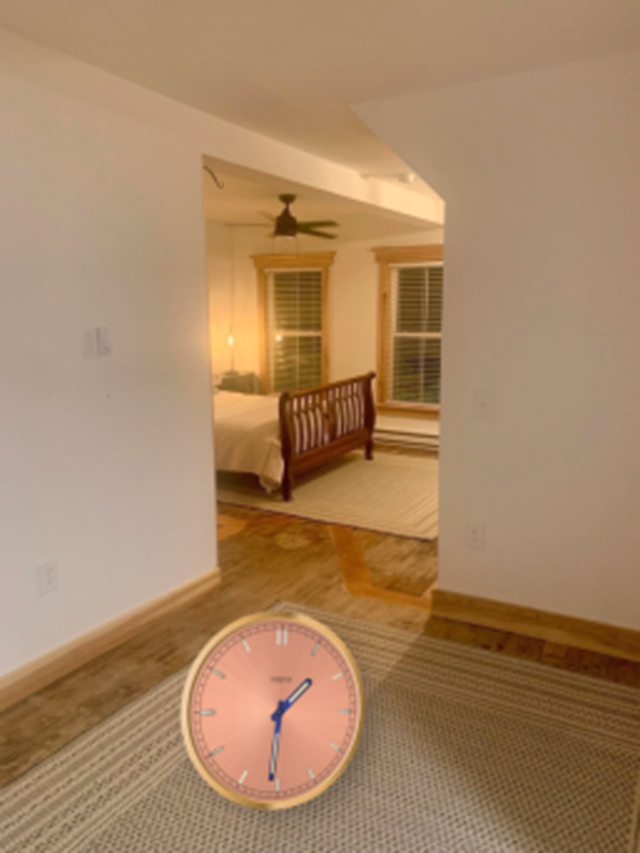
1:31
